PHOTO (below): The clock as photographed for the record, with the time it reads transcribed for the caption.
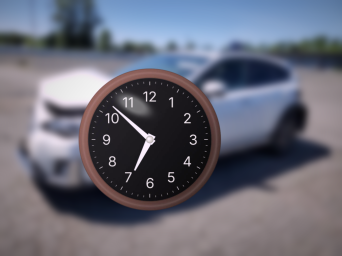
6:52
